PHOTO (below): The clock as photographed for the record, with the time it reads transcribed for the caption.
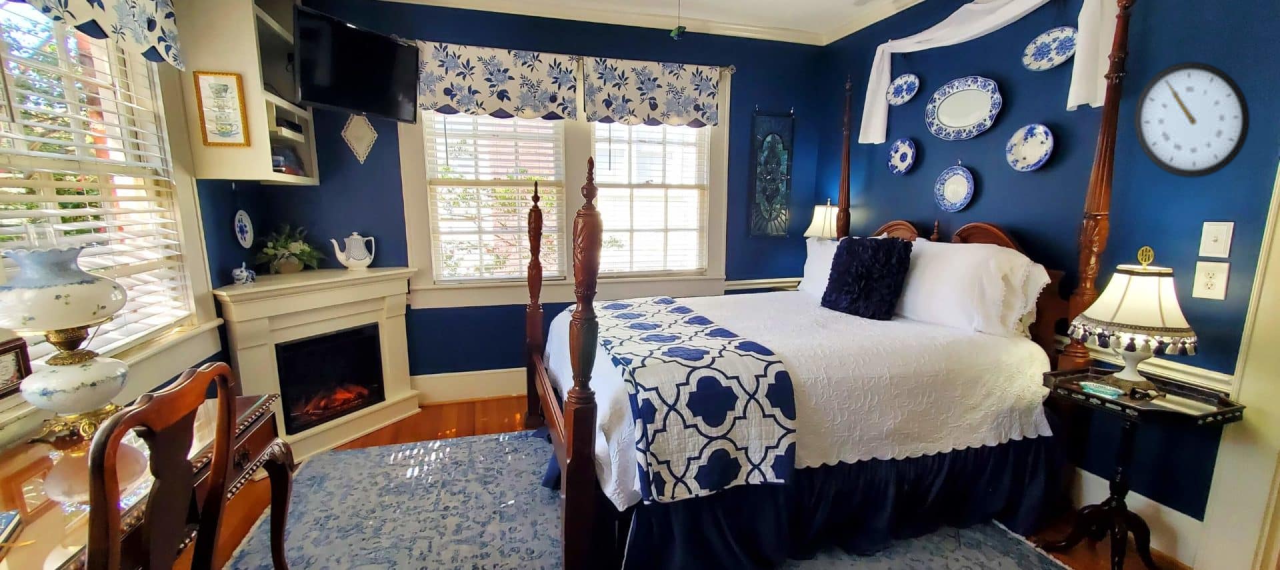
10:55
